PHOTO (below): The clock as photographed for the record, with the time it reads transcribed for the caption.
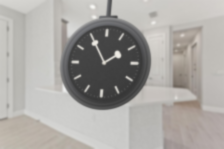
1:55
